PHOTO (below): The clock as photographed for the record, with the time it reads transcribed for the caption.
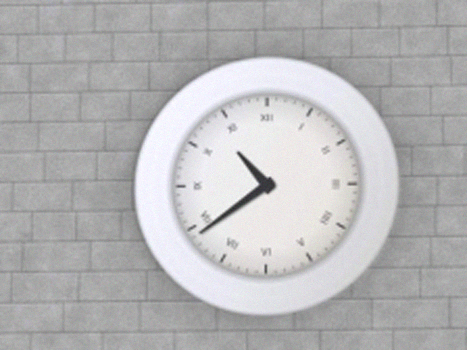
10:39
